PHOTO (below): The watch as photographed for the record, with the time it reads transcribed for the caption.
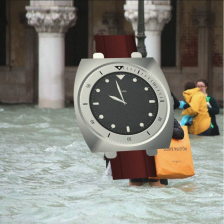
9:58
